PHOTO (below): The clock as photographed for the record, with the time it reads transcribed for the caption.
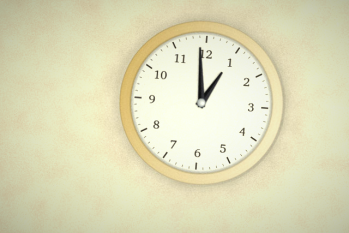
12:59
